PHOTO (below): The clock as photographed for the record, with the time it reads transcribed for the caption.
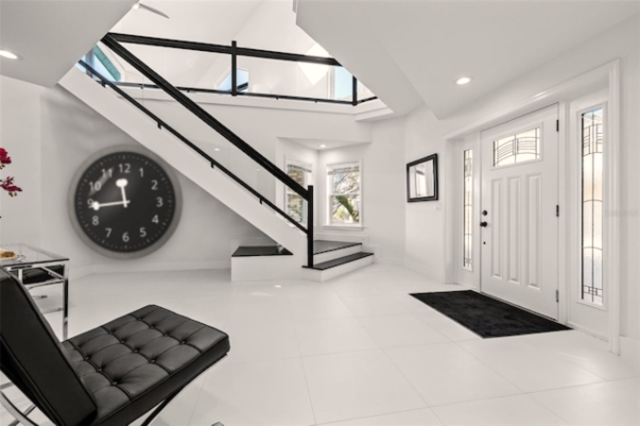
11:44
